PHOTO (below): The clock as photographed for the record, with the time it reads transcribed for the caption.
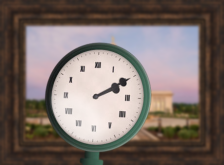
2:10
